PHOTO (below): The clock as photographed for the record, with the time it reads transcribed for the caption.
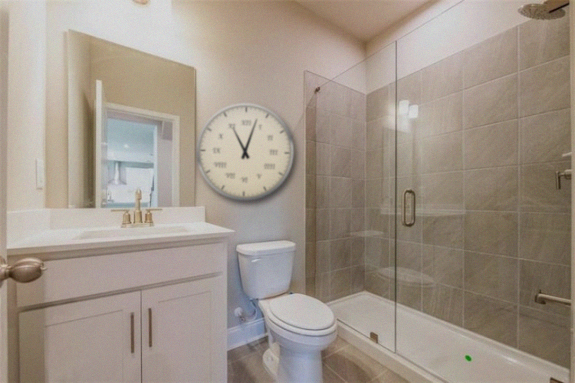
11:03
